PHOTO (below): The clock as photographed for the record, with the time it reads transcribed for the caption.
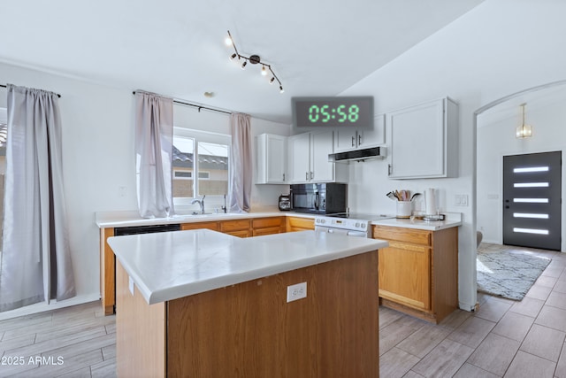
5:58
